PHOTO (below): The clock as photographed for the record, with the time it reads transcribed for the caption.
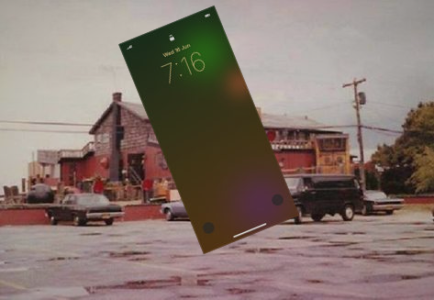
7:16
